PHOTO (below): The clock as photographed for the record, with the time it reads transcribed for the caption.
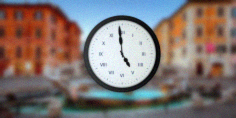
4:59
